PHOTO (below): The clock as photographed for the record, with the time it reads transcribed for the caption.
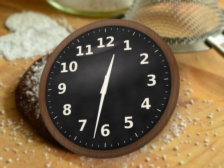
12:32
